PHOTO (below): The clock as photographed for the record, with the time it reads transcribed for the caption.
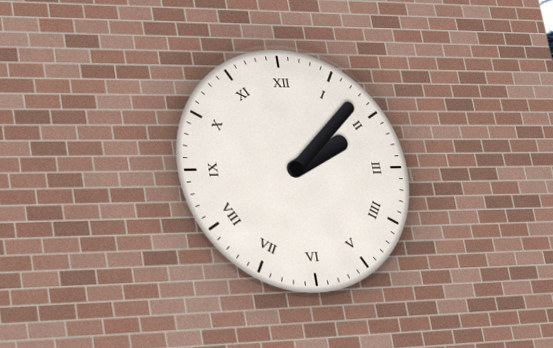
2:08
